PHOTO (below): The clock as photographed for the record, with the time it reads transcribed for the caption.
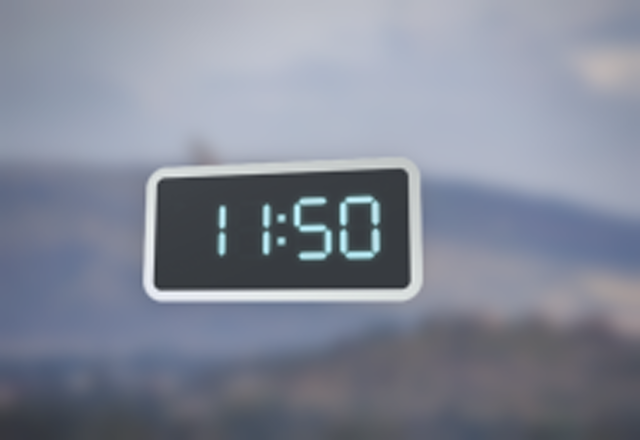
11:50
